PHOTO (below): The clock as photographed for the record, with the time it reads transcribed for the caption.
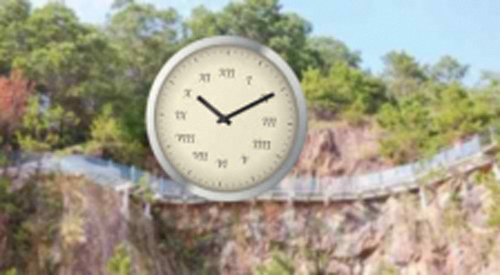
10:10
